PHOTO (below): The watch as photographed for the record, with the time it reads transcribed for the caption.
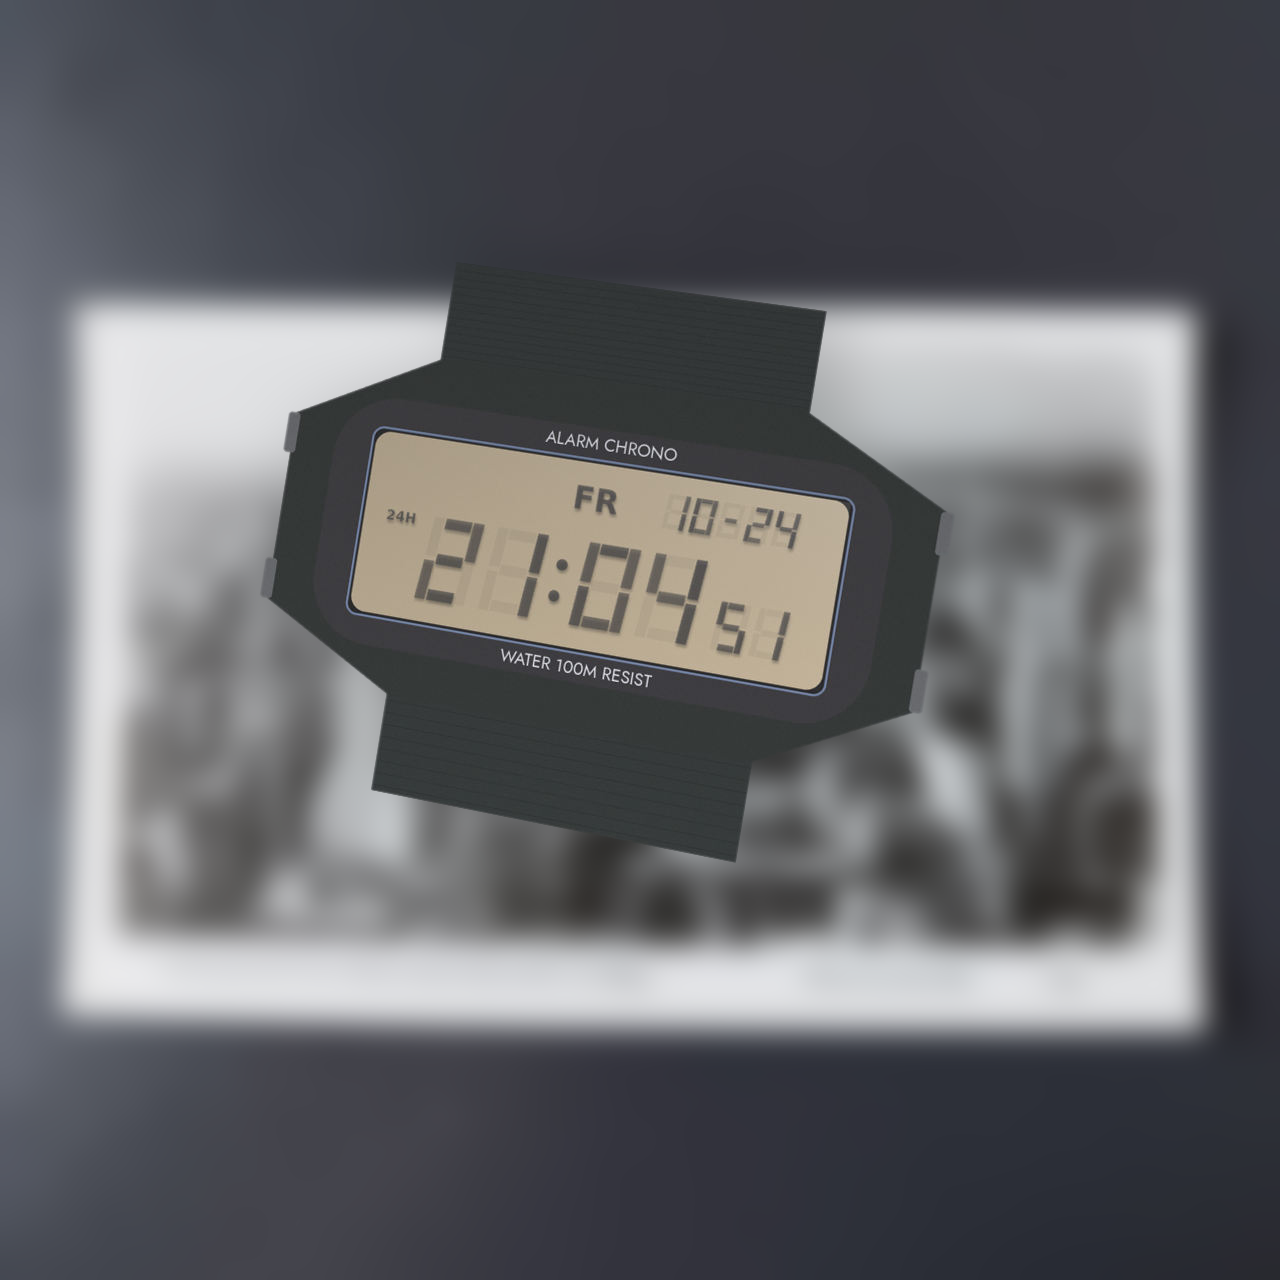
21:04:51
